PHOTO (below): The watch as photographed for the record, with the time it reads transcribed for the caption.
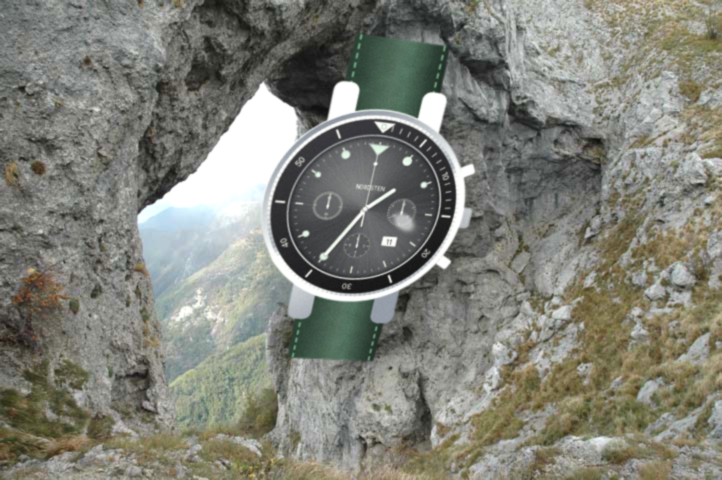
1:35
